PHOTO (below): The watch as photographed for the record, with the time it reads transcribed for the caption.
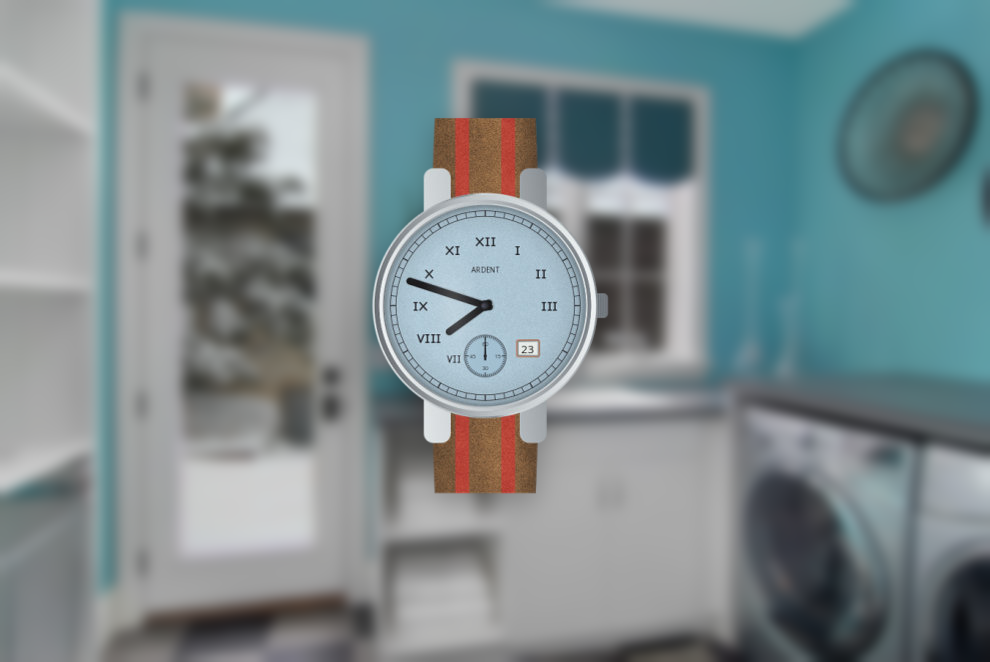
7:48
